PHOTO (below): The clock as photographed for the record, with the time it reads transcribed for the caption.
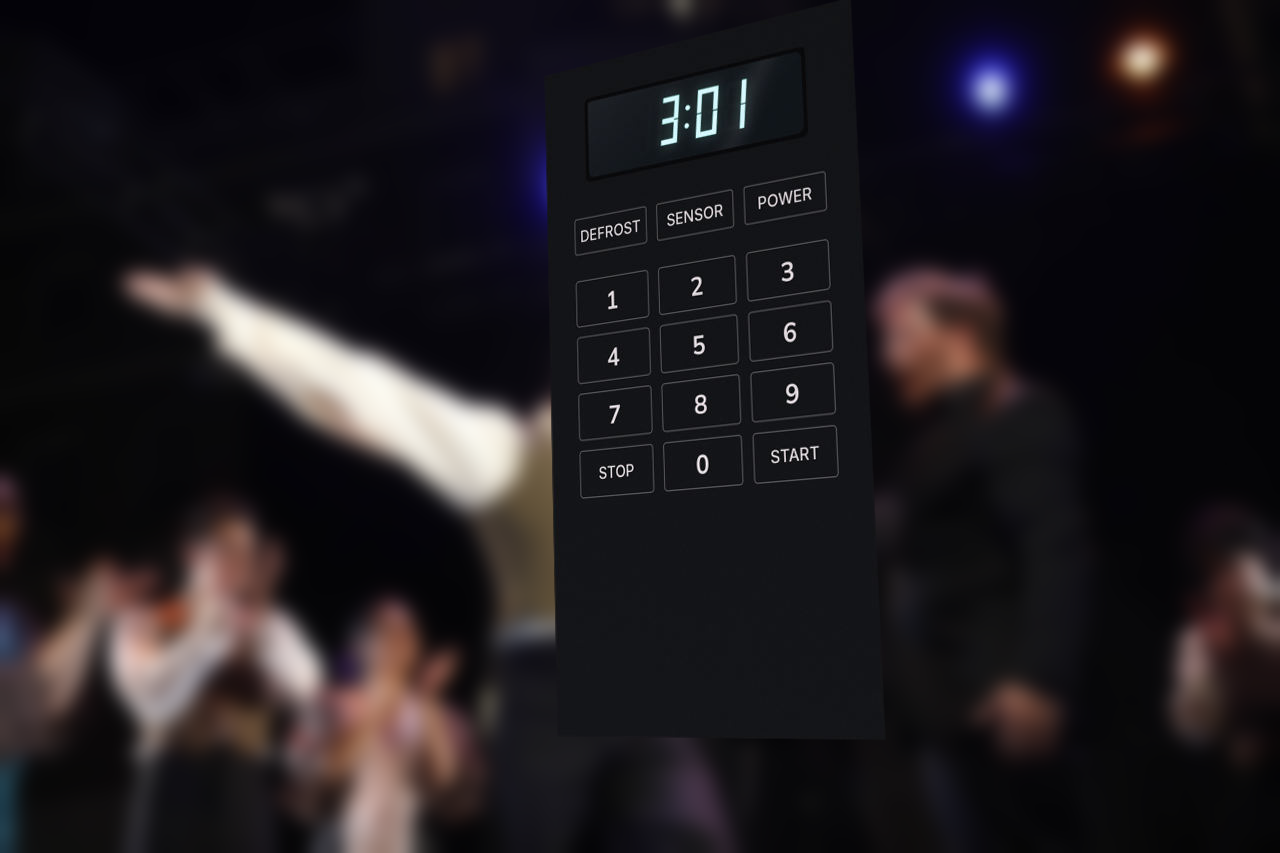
3:01
